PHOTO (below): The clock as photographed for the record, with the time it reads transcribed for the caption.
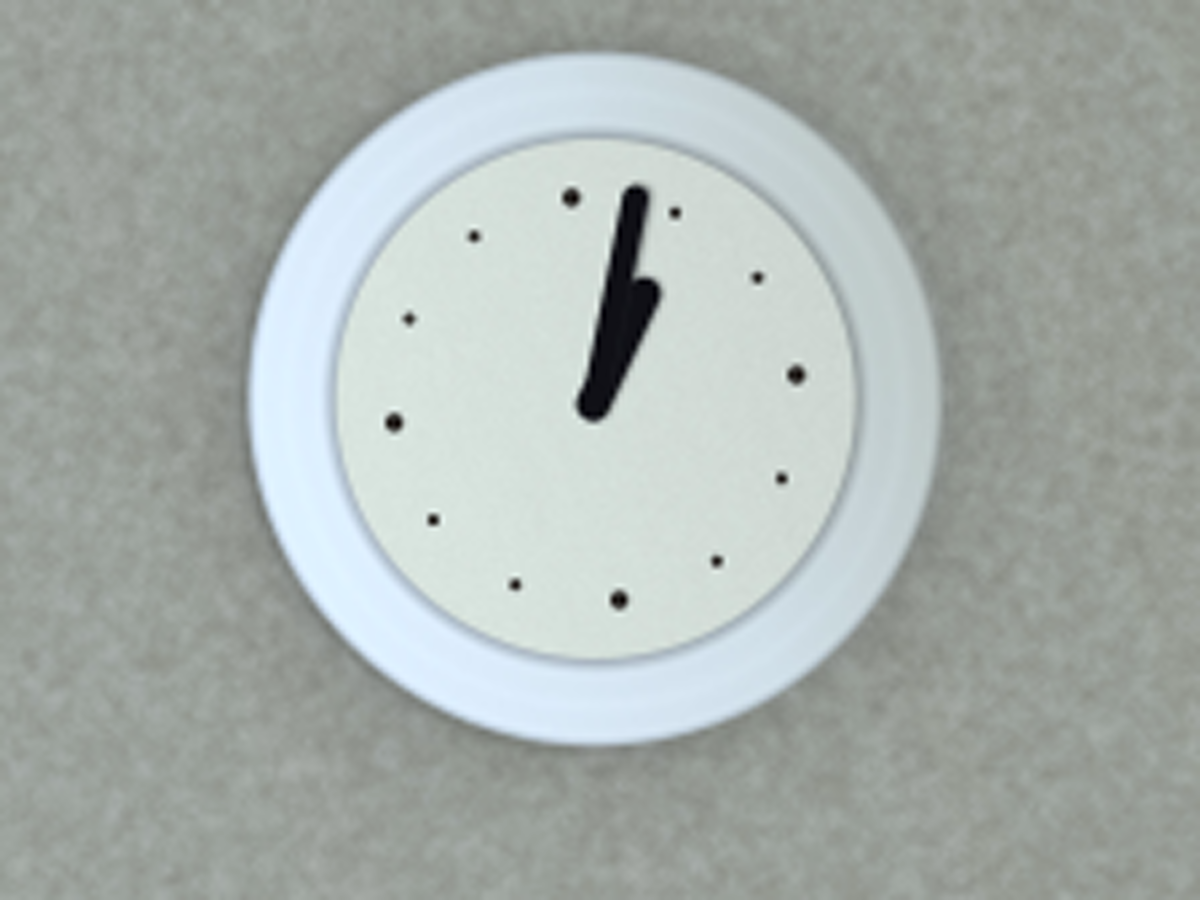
1:03
